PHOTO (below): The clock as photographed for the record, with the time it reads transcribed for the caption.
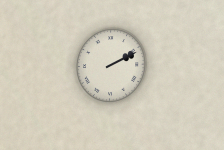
2:11
